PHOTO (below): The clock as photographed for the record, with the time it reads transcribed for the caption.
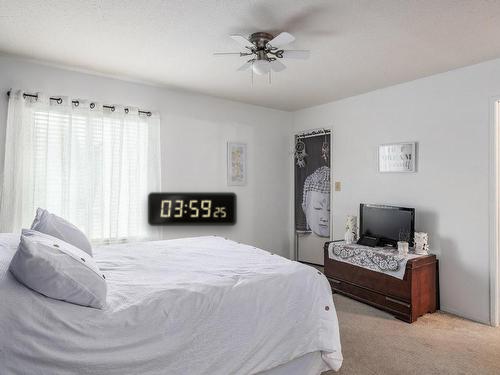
3:59:25
